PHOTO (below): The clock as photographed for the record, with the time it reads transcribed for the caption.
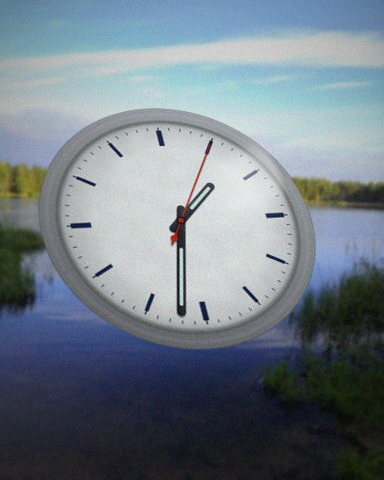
1:32:05
